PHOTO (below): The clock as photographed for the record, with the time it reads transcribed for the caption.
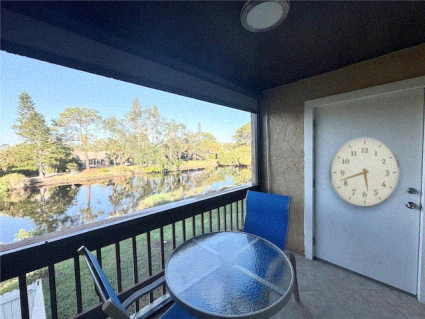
5:42
